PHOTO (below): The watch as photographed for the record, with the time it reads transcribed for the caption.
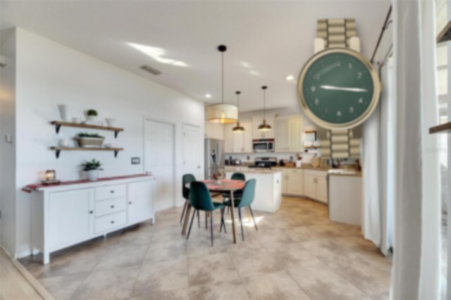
9:16
